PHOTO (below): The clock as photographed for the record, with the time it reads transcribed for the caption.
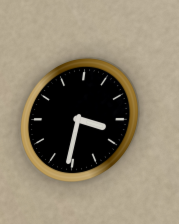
3:31
